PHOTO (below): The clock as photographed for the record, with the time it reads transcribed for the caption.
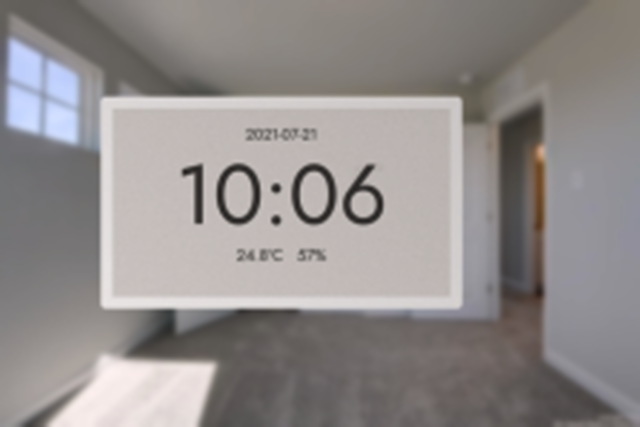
10:06
